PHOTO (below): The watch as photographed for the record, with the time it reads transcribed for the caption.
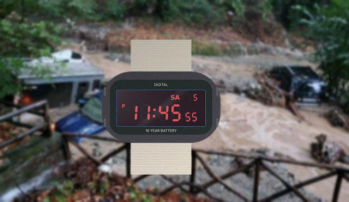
11:45:55
